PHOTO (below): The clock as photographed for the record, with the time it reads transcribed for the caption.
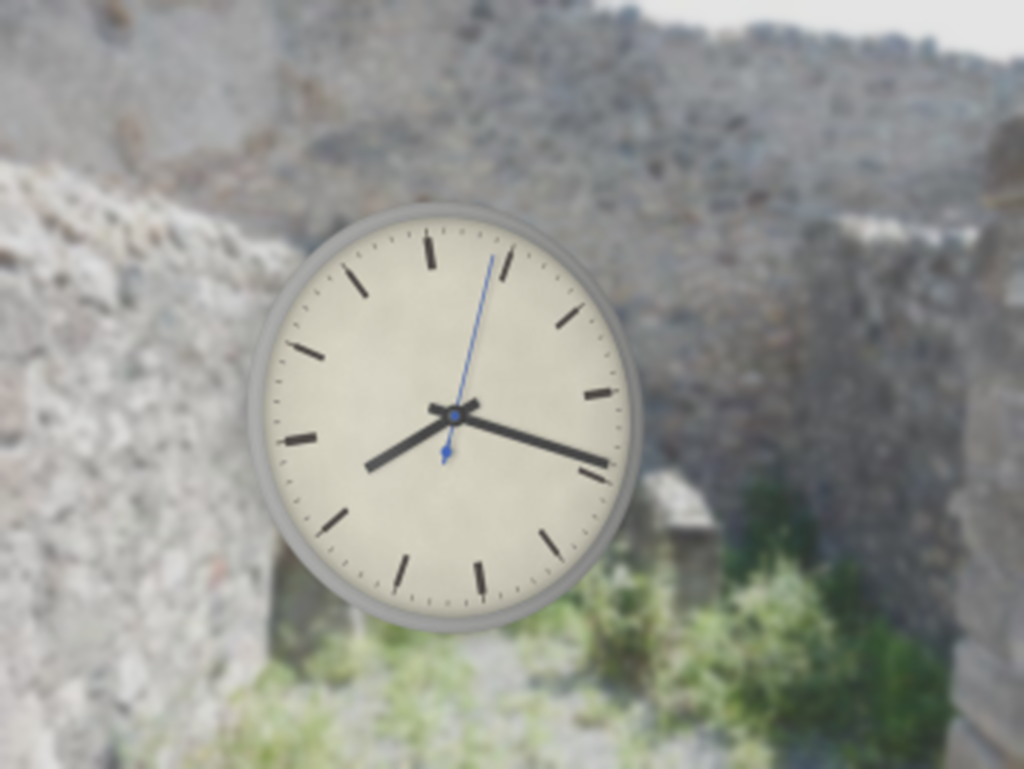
8:19:04
